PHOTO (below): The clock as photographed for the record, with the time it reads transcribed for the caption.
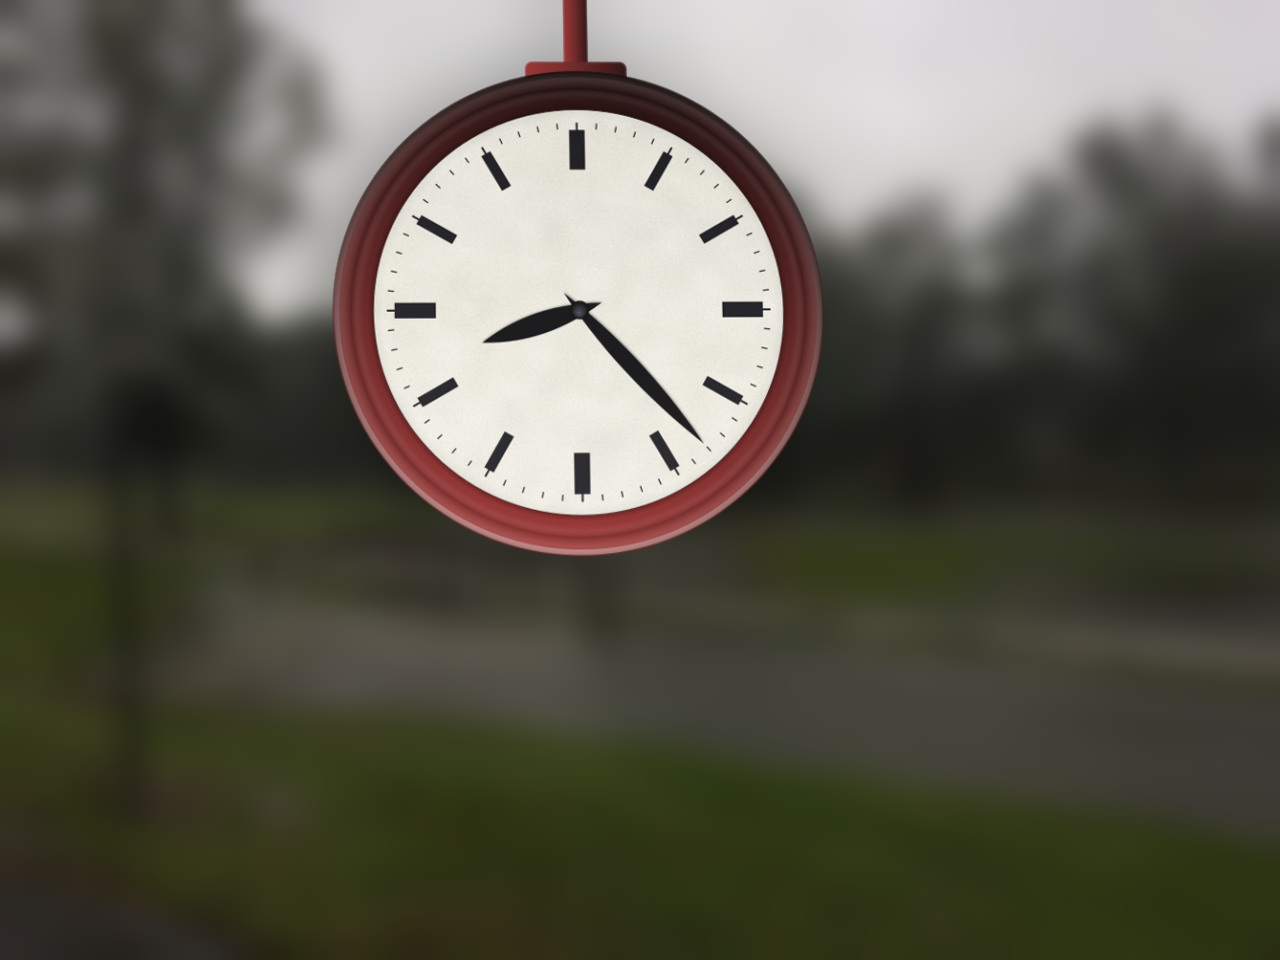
8:23
